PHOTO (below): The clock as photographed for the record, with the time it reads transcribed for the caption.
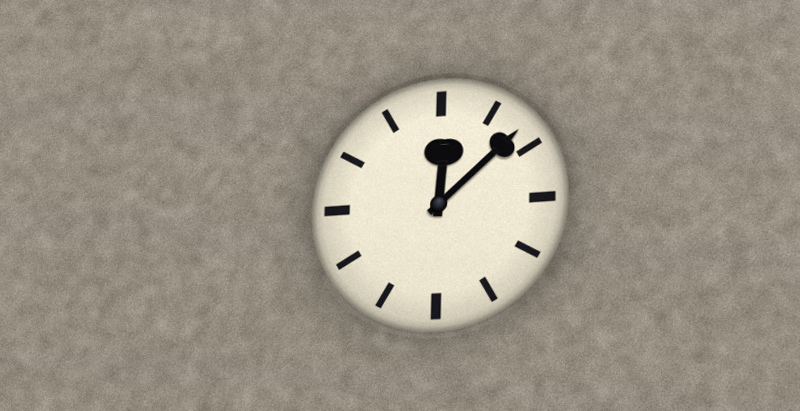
12:08
